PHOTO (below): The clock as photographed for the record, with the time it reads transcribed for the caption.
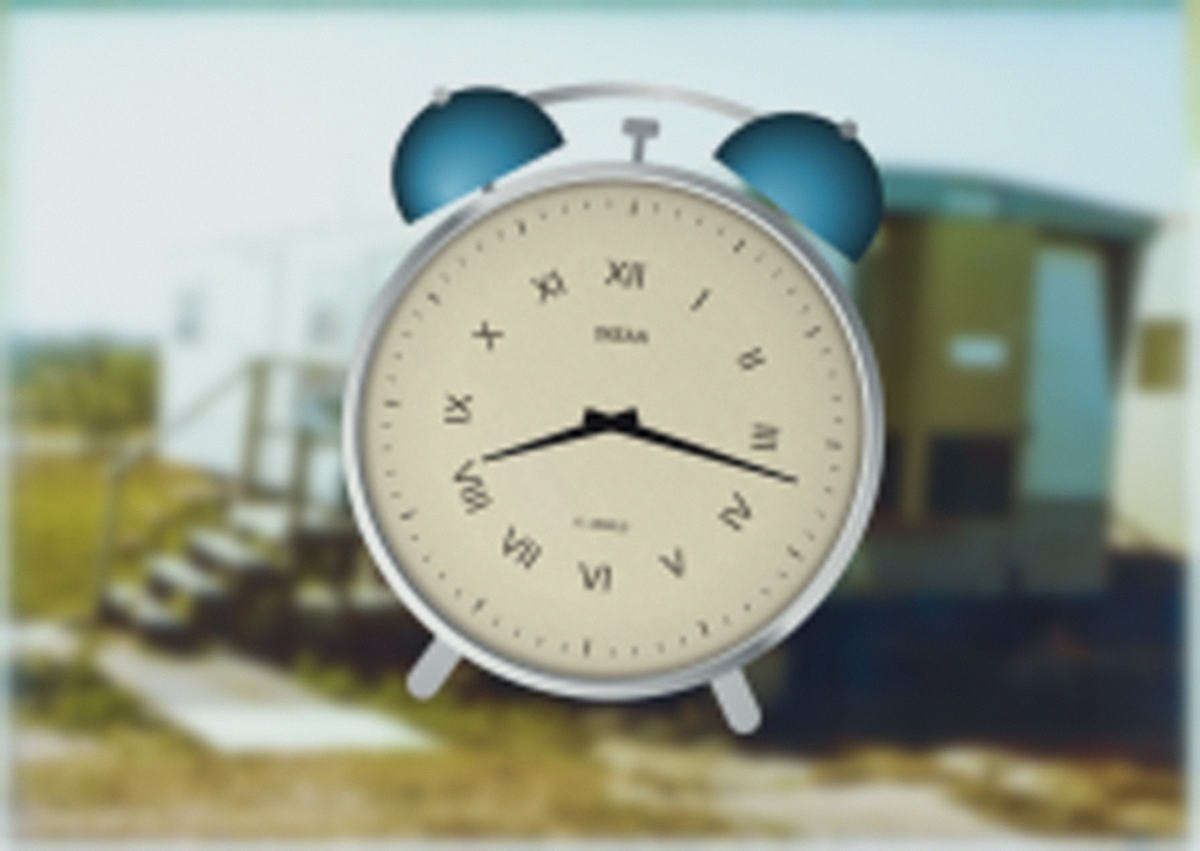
8:17
